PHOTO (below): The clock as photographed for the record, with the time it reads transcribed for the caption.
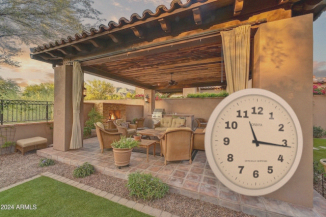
11:16
